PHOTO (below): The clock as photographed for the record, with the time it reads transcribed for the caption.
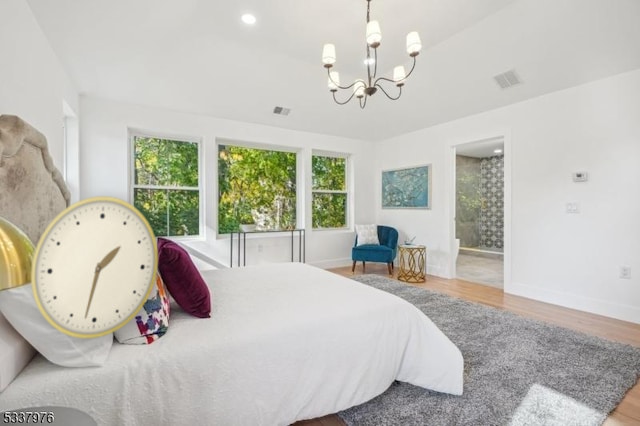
1:32
